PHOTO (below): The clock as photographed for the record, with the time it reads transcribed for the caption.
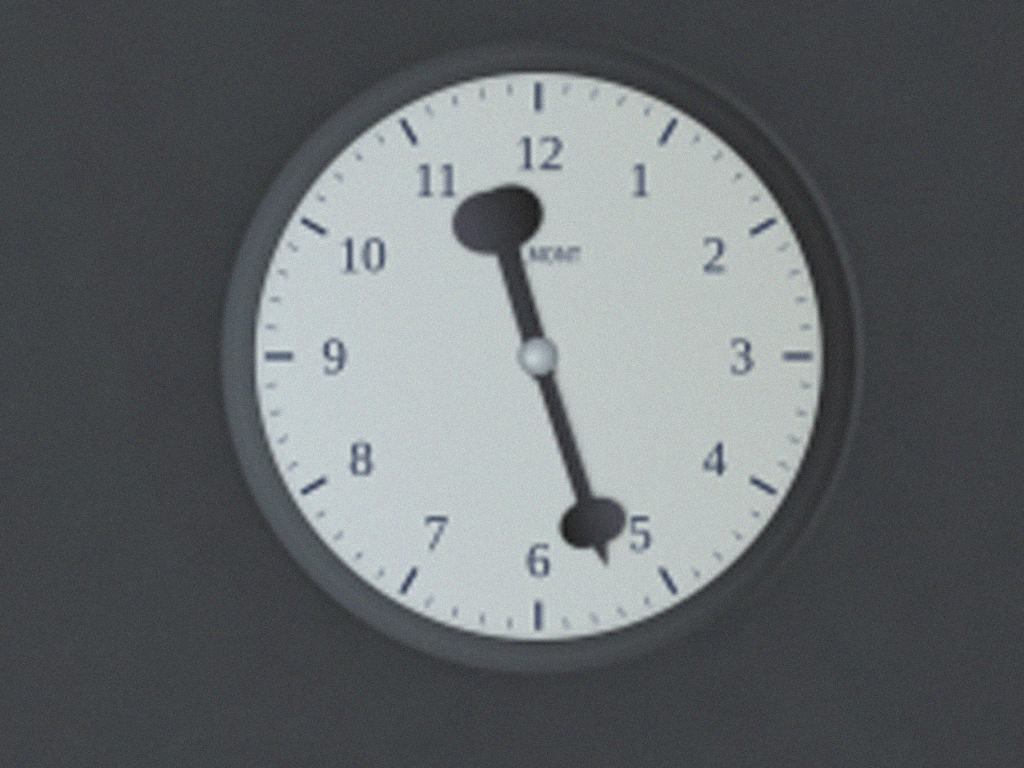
11:27
